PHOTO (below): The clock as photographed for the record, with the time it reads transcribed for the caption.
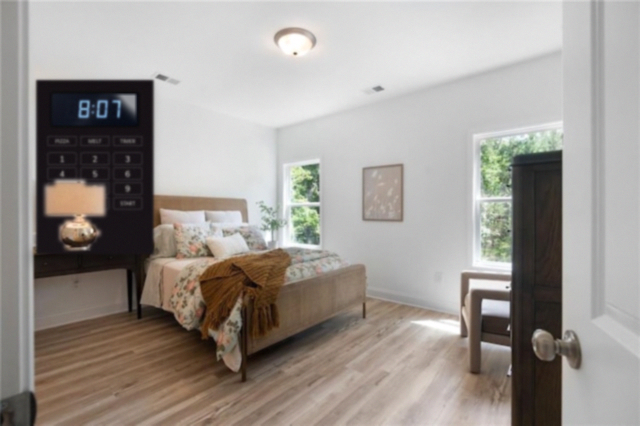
8:07
